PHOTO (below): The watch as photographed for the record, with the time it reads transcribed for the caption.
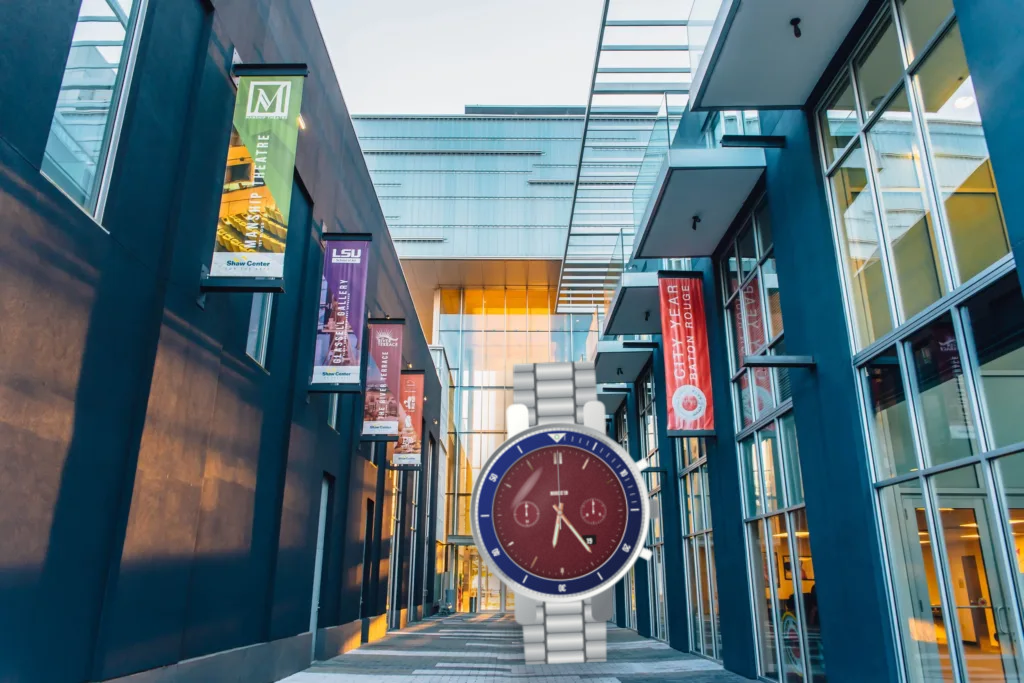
6:24
